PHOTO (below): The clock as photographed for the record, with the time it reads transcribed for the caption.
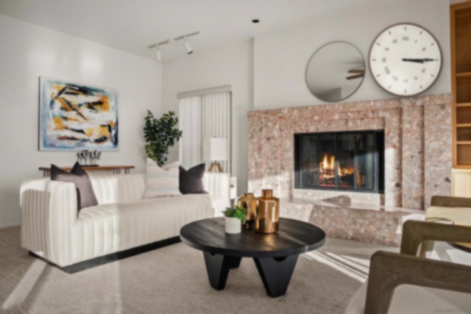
3:15
